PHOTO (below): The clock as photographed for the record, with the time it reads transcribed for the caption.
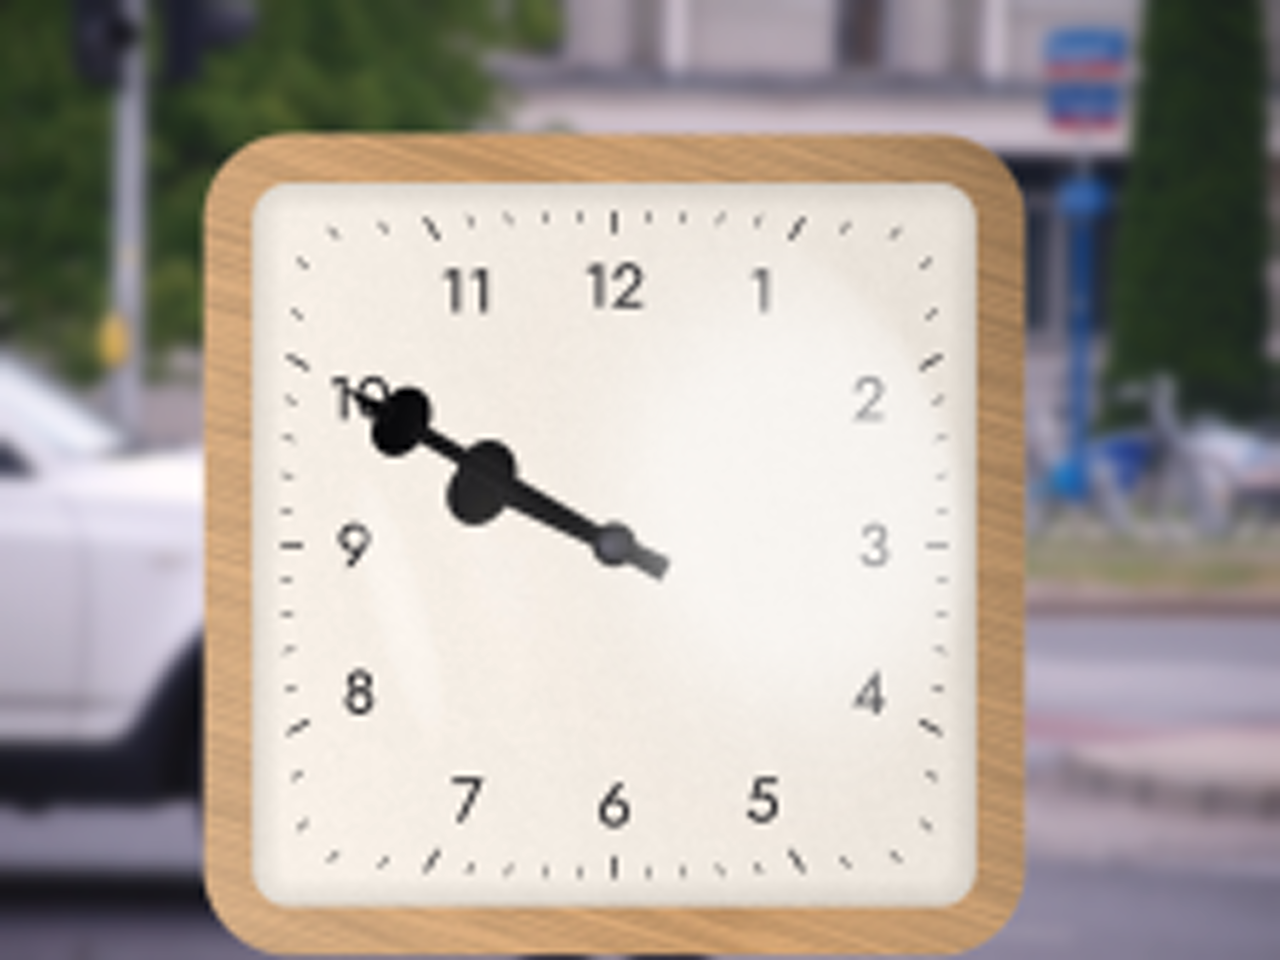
9:50
